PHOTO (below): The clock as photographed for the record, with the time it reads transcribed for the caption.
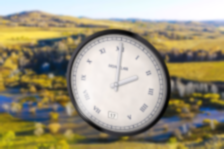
2:00
